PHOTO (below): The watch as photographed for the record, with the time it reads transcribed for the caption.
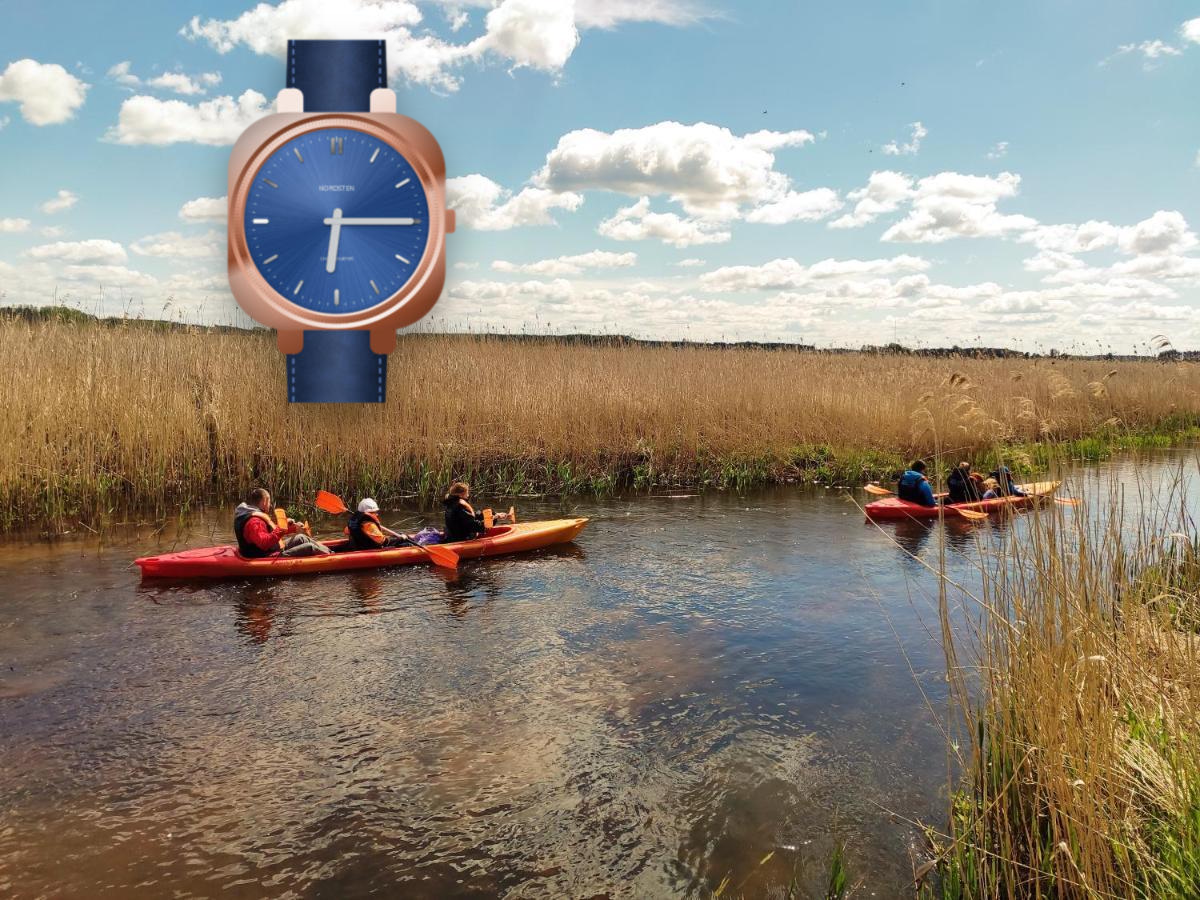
6:15
